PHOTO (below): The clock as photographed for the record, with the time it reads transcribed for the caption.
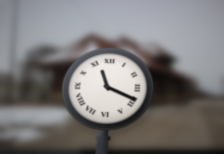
11:19
